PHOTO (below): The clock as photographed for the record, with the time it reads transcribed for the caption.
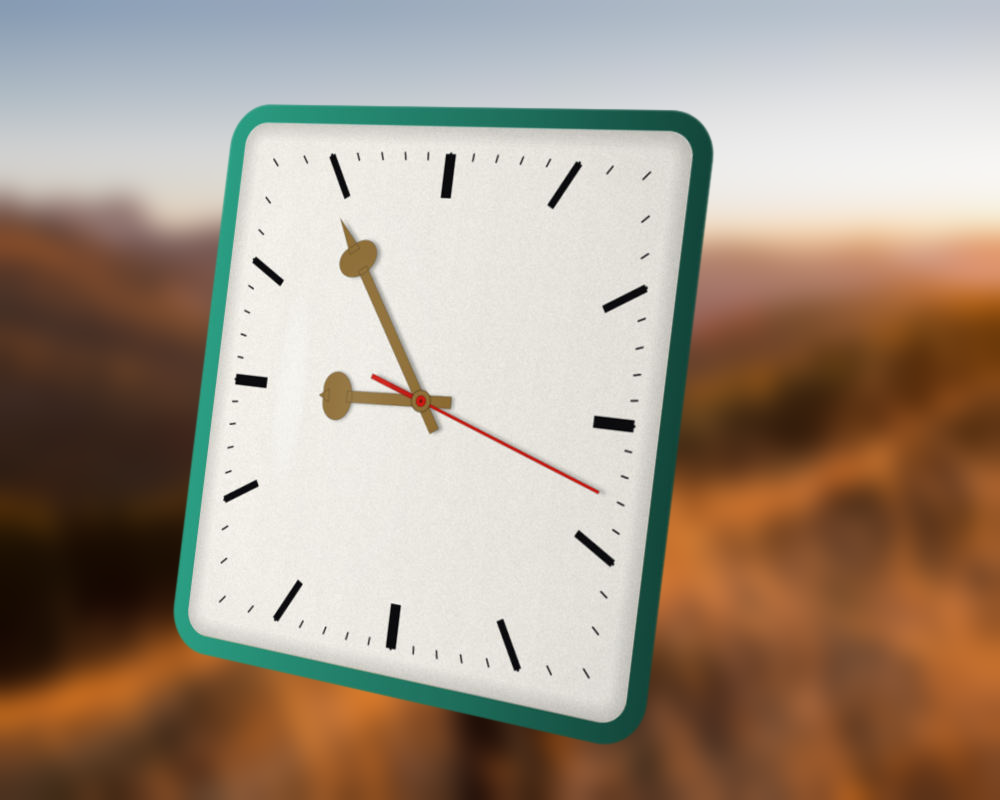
8:54:18
